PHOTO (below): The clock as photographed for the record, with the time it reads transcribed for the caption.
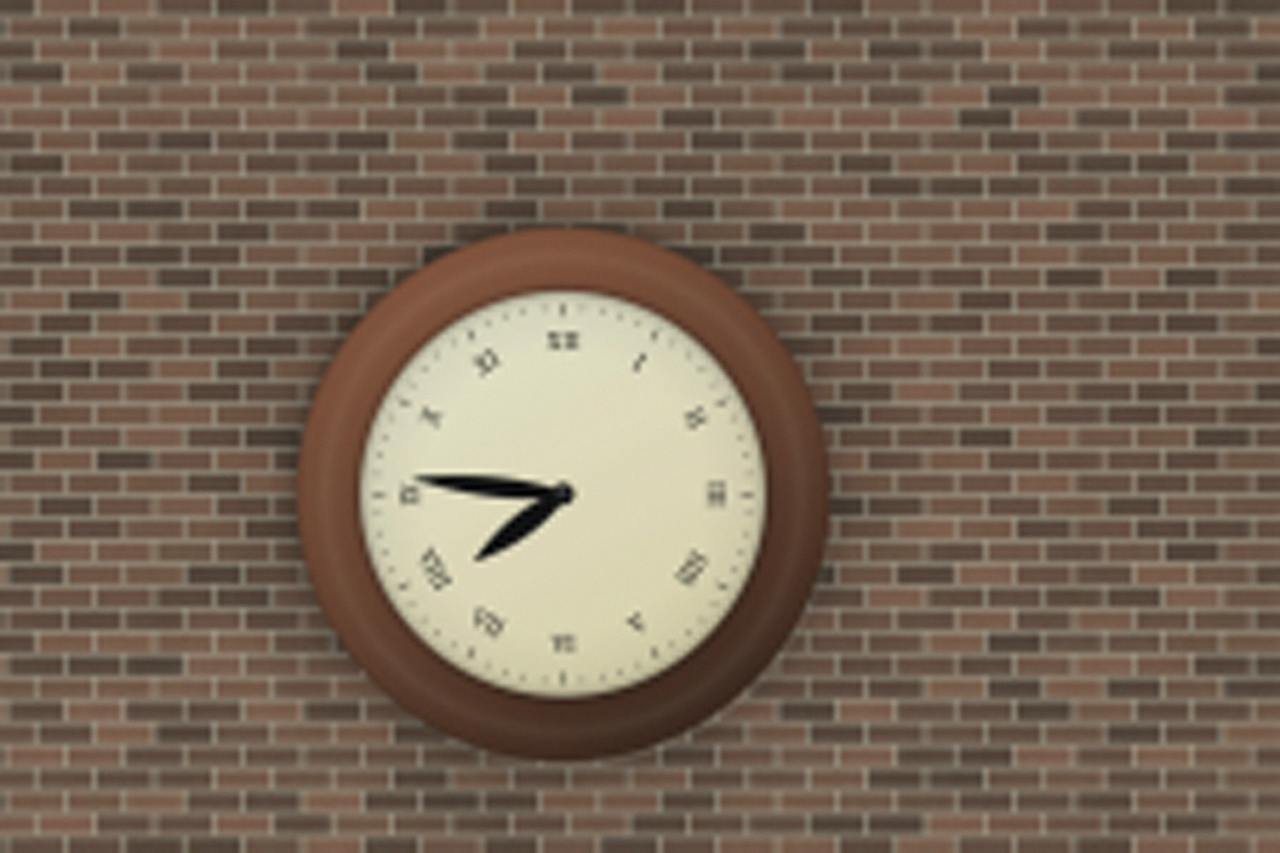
7:46
